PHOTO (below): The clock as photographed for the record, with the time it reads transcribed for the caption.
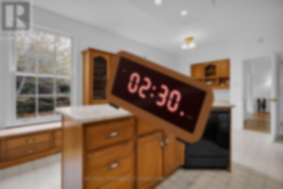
2:30
